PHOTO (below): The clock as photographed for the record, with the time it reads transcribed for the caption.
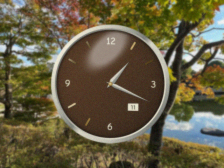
1:19
